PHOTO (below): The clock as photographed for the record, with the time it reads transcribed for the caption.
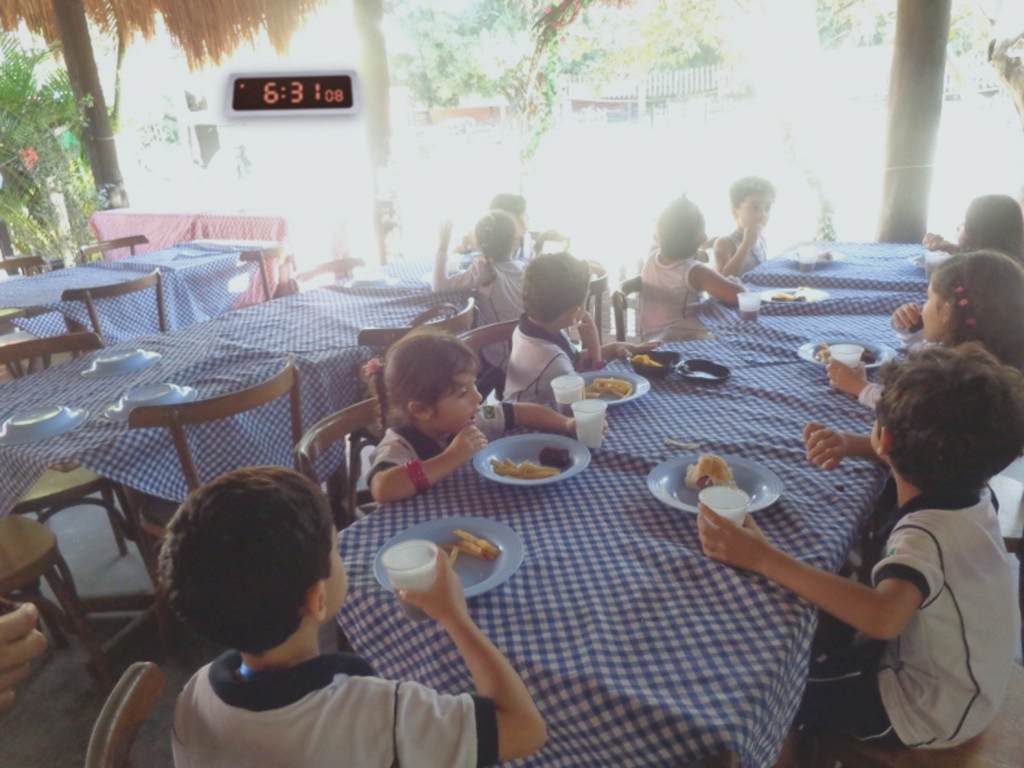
6:31
